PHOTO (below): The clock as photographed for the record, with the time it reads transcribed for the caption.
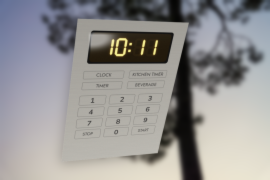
10:11
